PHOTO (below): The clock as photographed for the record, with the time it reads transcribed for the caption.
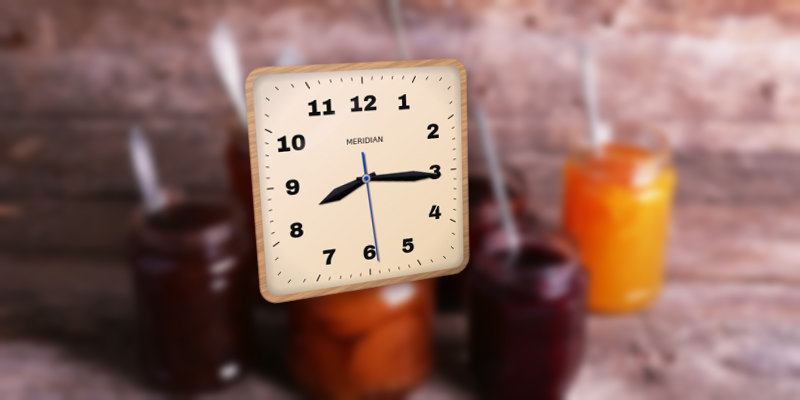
8:15:29
